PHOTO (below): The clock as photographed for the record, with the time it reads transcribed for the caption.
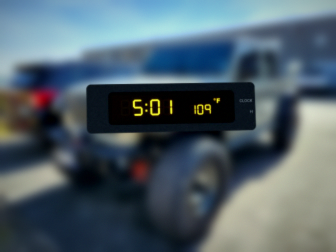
5:01
